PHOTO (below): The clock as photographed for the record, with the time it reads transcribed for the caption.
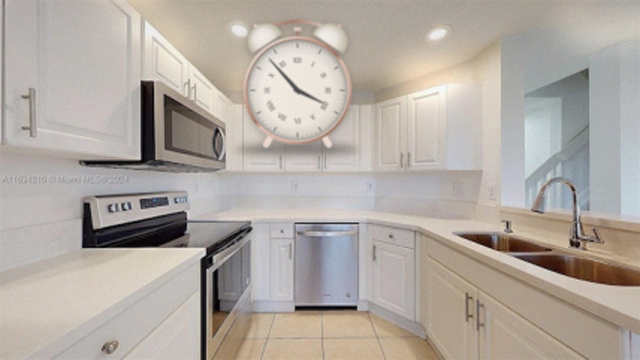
3:53
